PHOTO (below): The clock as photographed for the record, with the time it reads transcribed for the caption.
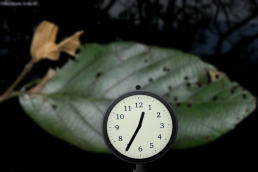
12:35
